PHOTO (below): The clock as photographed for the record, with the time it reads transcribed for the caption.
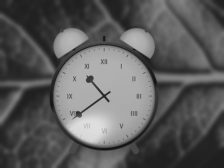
10:39
